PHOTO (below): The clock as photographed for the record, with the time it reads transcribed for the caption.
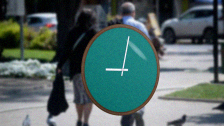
9:02
